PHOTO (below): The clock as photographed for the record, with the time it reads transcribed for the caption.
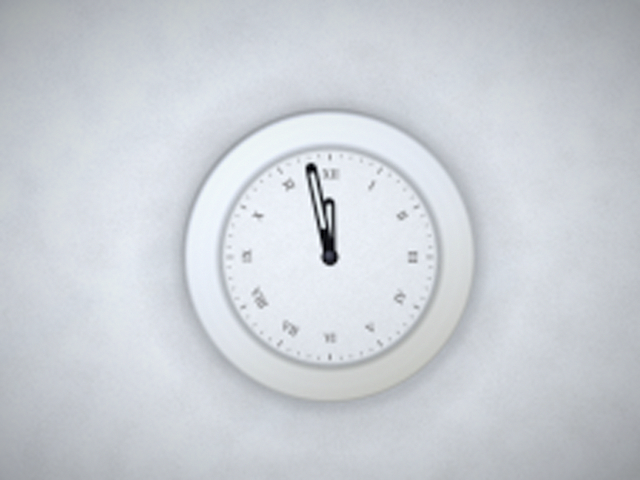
11:58
